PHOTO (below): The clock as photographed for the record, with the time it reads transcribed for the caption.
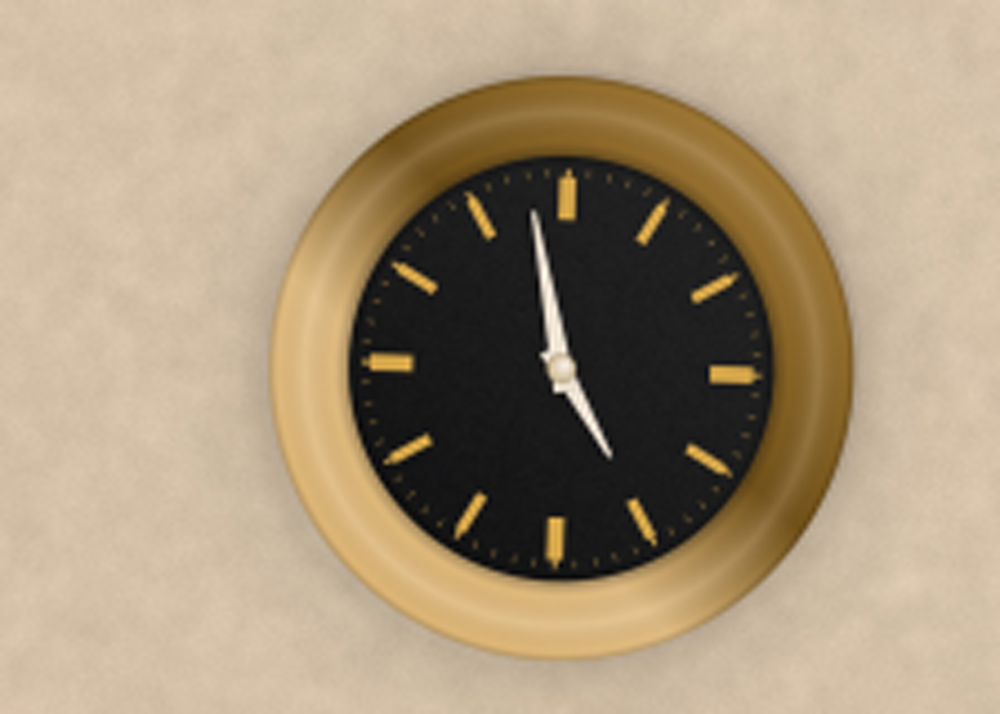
4:58
